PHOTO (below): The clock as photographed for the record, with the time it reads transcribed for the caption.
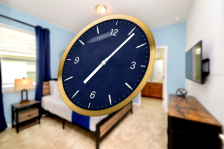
7:06
